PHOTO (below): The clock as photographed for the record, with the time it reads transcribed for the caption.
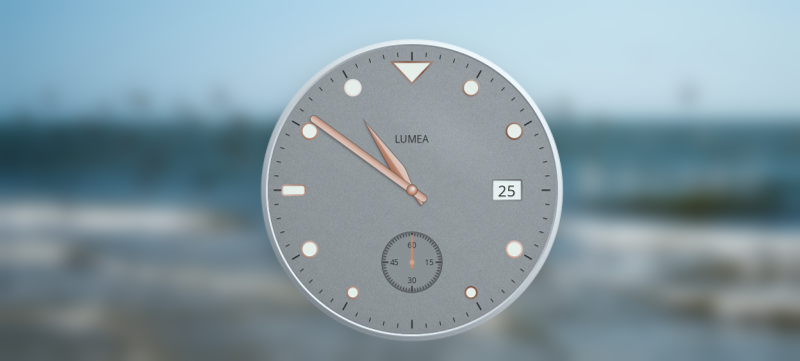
10:51
